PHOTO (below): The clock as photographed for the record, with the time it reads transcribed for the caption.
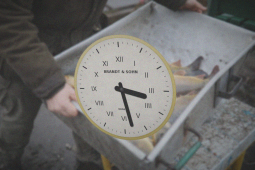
3:28
